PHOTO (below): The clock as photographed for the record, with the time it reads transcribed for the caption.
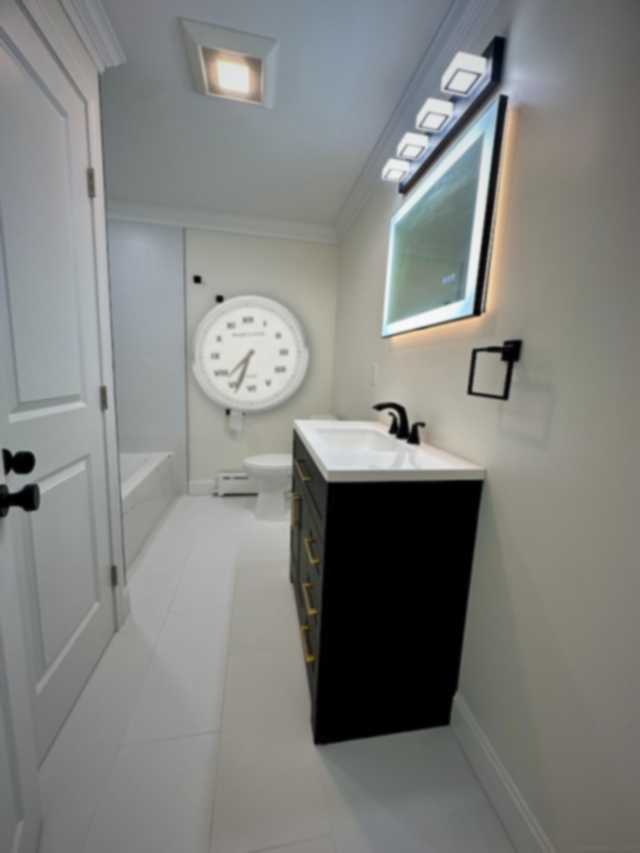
7:34
